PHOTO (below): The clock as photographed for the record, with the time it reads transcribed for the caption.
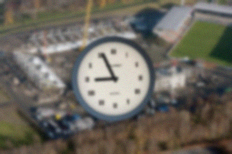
8:56
